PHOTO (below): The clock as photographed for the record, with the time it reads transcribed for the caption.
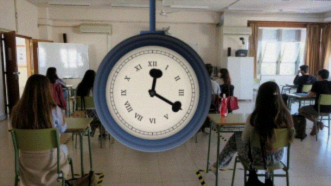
12:20
